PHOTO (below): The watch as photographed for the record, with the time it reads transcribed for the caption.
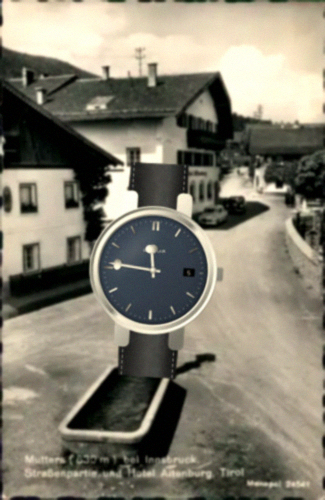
11:46
